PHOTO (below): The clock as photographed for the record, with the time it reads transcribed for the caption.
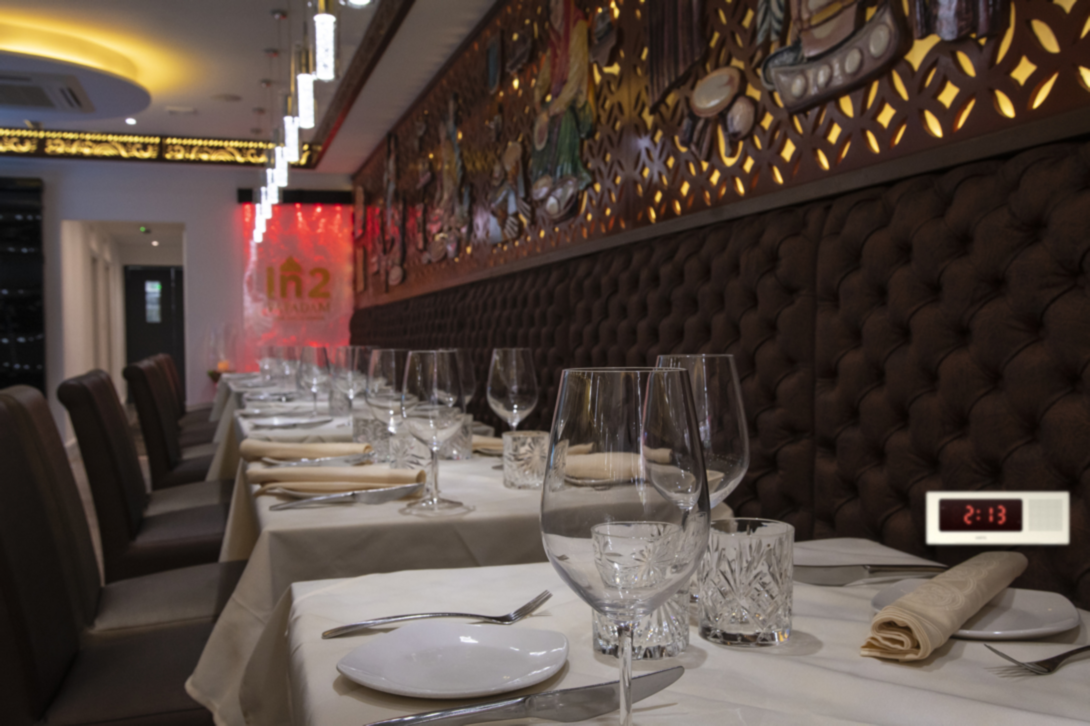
2:13
